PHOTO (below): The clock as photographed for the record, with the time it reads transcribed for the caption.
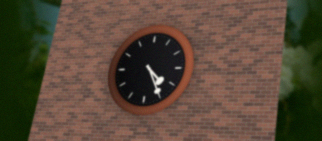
4:25
